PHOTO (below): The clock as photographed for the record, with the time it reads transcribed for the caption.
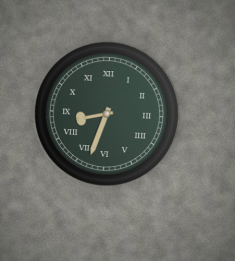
8:33
